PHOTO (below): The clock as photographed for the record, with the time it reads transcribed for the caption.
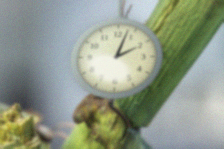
2:03
